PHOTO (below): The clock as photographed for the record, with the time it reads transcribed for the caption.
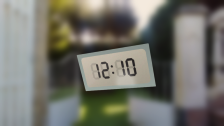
12:10
